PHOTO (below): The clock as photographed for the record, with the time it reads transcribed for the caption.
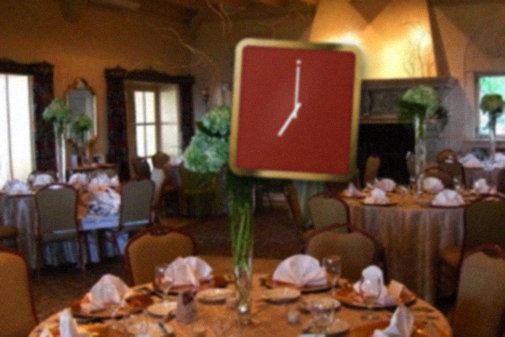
7:00
